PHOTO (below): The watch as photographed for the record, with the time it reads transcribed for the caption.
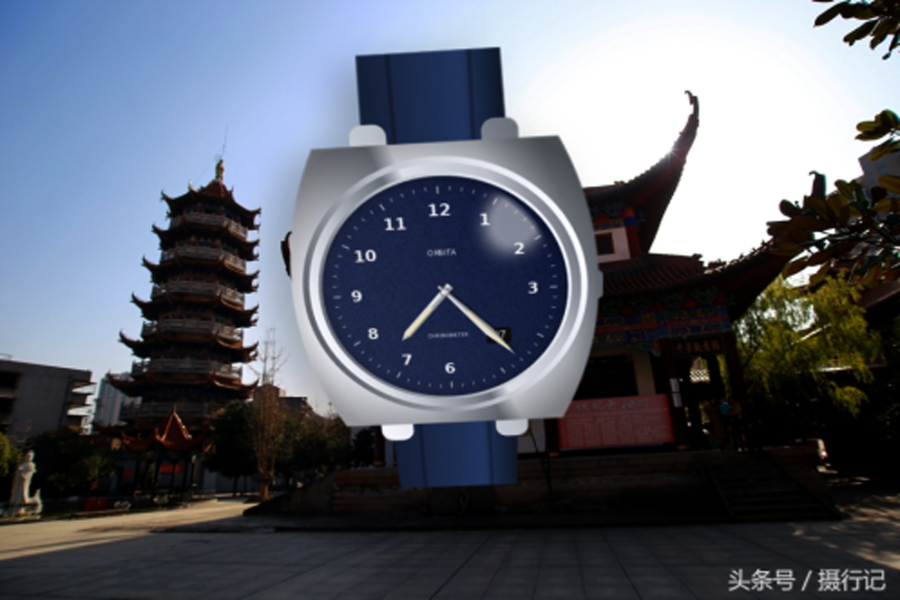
7:23
